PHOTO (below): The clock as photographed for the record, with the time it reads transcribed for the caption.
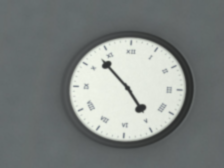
4:53
